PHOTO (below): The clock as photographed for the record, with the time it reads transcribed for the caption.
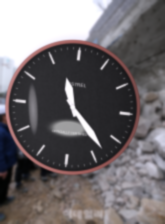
11:23
